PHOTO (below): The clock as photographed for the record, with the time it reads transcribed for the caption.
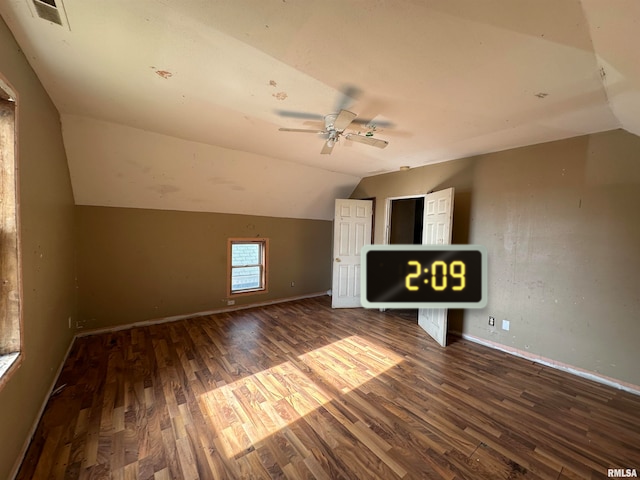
2:09
